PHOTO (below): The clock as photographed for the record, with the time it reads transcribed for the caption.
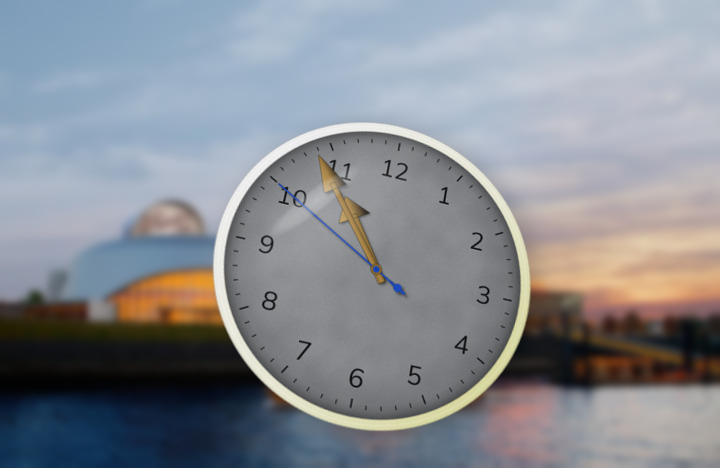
10:53:50
